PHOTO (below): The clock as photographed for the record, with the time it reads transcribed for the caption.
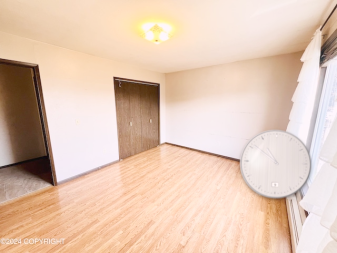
10:51
